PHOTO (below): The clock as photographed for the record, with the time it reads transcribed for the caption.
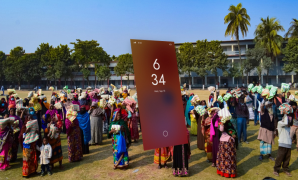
6:34
